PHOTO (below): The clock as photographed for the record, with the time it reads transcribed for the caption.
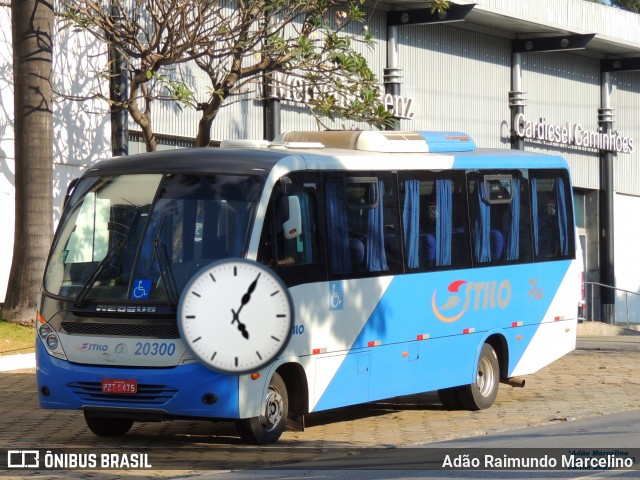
5:05
